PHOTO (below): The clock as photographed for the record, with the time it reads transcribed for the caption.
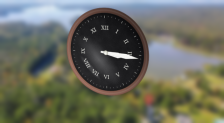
3:16
